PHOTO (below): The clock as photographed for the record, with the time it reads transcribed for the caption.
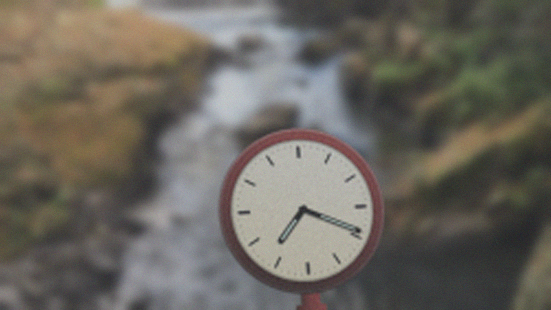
7:19
